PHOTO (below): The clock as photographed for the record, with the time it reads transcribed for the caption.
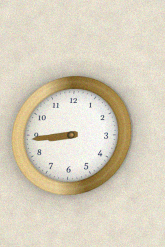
8:44
